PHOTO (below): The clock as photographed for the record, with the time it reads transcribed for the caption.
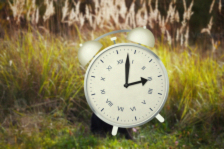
3:03
